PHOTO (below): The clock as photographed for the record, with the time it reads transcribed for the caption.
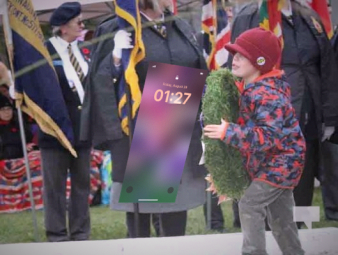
1:27
